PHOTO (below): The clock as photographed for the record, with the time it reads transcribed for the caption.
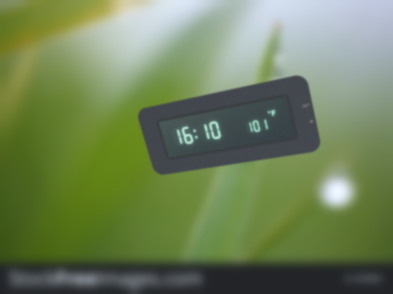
16:10
